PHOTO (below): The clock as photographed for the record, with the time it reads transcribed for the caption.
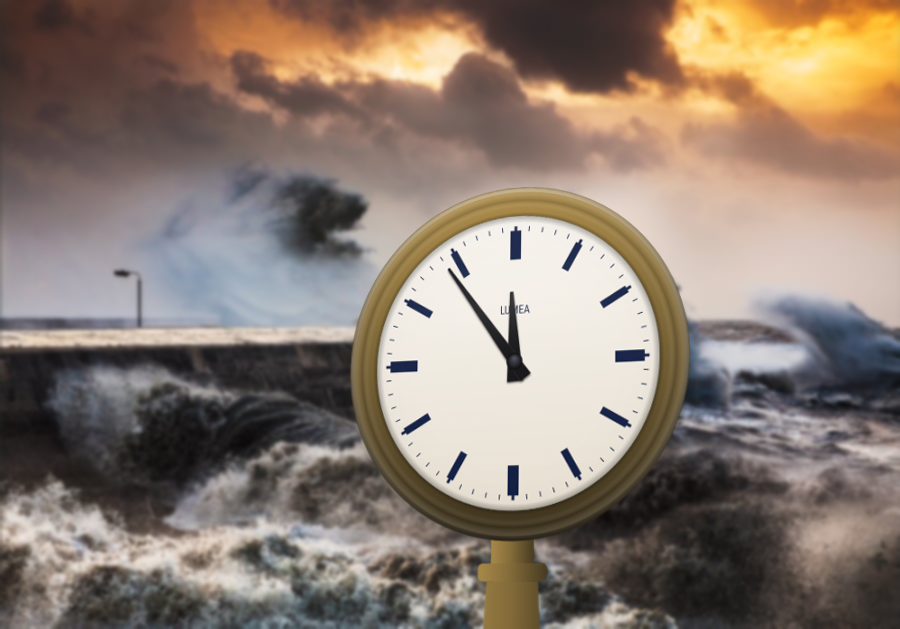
11:54
